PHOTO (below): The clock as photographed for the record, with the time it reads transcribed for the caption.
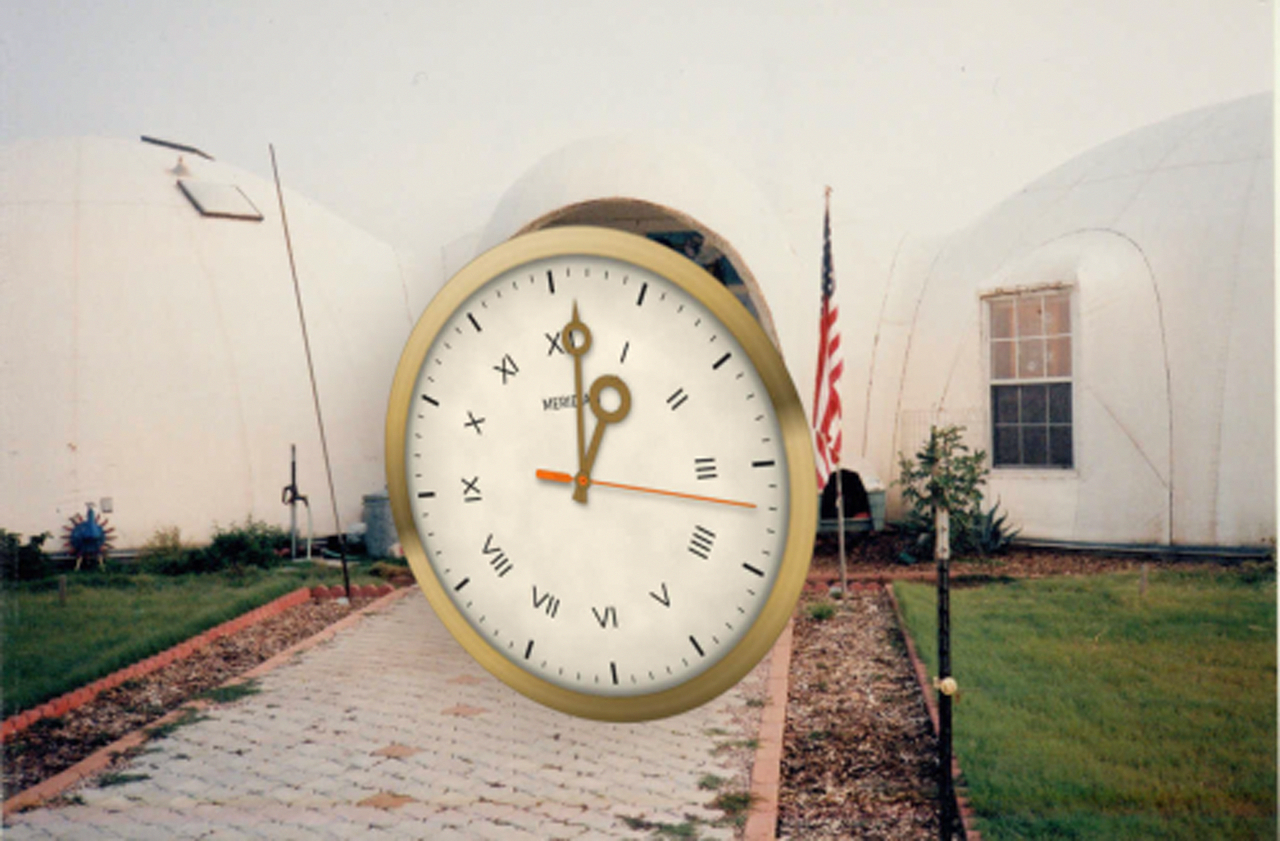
1:01:17
